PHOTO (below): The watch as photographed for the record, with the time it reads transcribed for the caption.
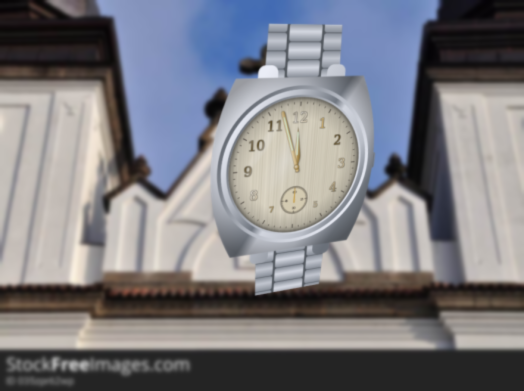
11:57
